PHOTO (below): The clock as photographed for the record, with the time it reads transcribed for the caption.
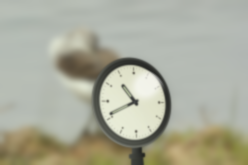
10:41
